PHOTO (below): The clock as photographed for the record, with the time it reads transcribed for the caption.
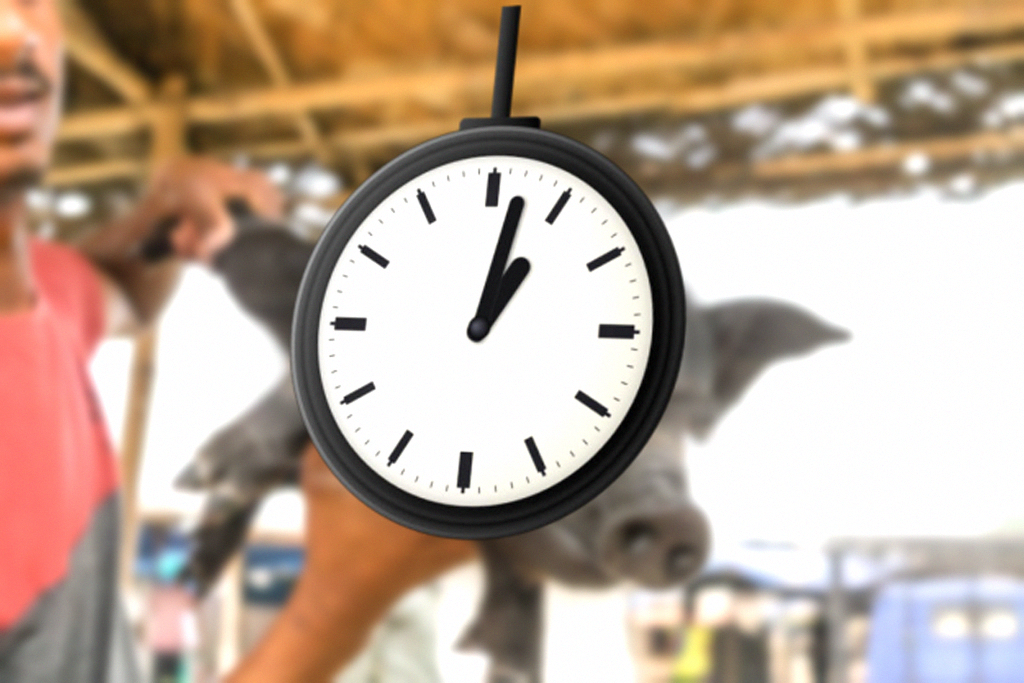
1:02
